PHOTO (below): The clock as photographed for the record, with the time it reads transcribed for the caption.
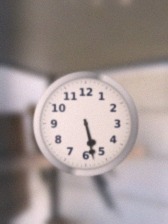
5:28
